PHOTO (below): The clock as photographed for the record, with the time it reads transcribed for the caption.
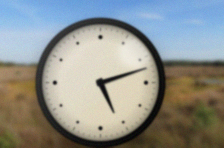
5:12
